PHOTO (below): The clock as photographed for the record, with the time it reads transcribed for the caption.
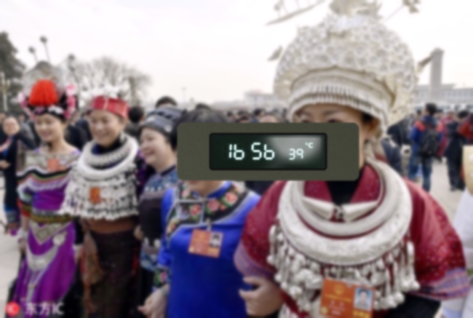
16:56
